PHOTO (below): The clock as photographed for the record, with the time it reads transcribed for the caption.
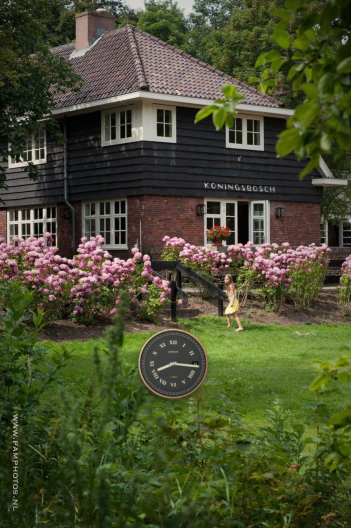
8:16
